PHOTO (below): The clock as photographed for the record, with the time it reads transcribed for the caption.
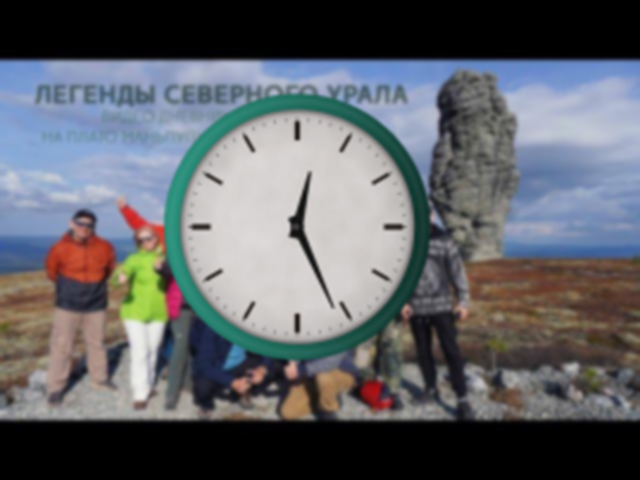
12:26
